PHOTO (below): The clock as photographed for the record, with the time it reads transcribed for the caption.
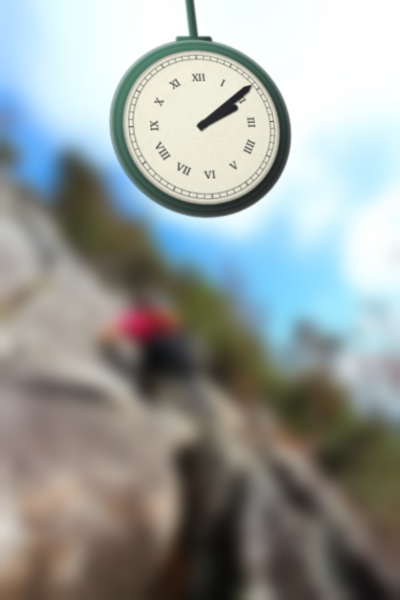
2:09
